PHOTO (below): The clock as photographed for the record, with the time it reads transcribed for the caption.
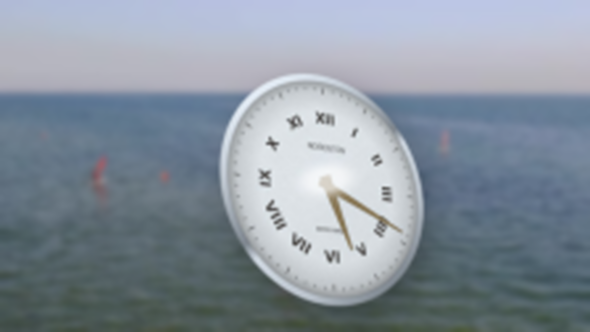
5:19
